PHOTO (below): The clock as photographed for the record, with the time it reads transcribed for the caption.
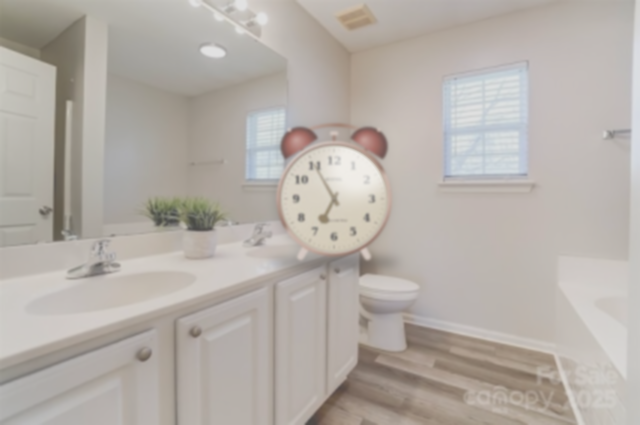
6:55
